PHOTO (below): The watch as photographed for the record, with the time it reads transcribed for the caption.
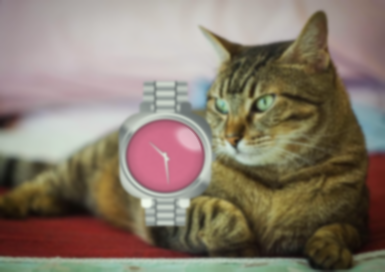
10:29
